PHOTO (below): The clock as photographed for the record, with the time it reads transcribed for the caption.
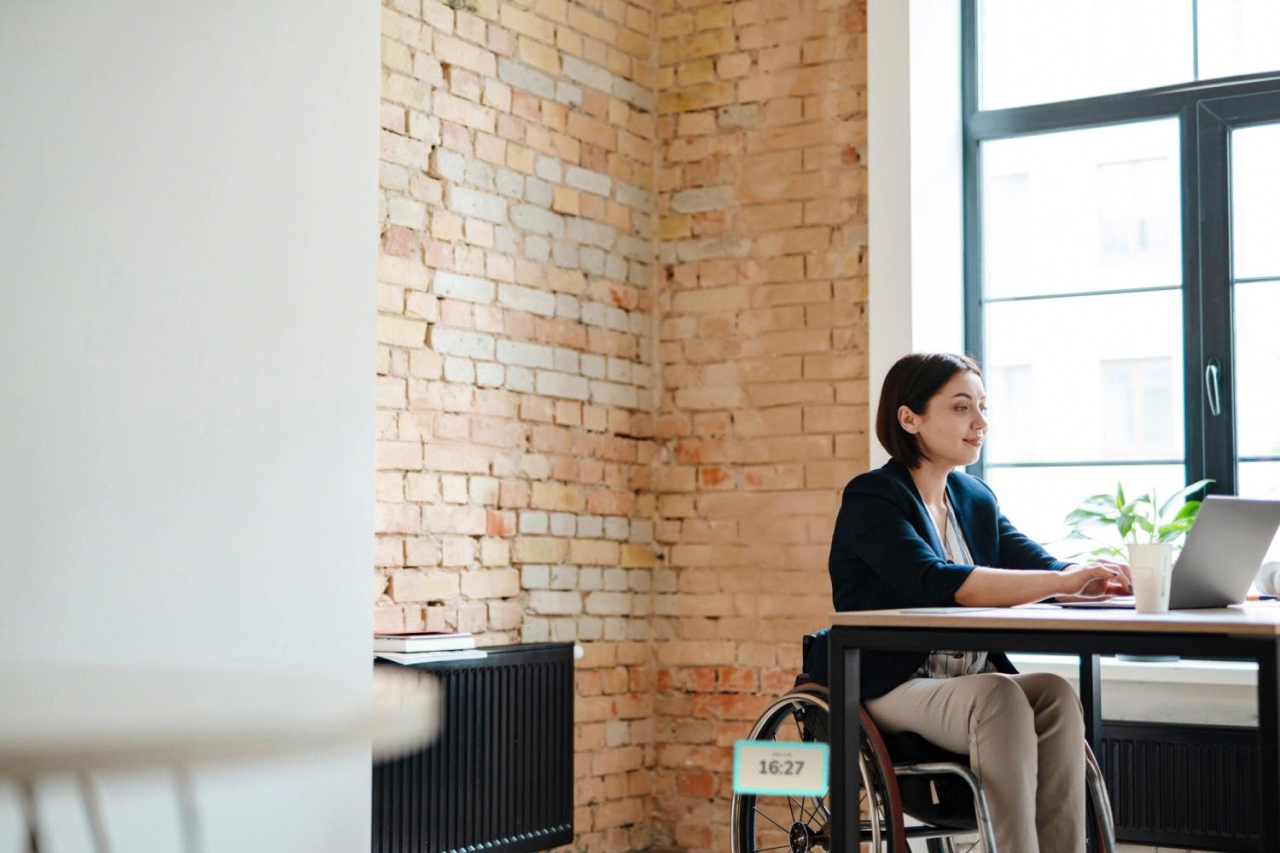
16:27
